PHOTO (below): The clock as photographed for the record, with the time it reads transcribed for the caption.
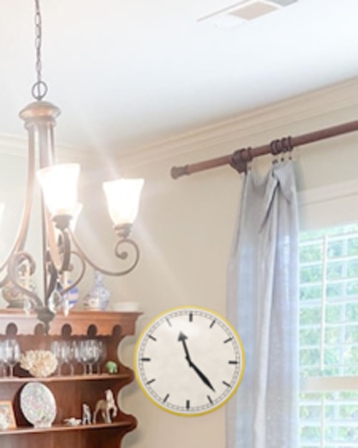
11:23
